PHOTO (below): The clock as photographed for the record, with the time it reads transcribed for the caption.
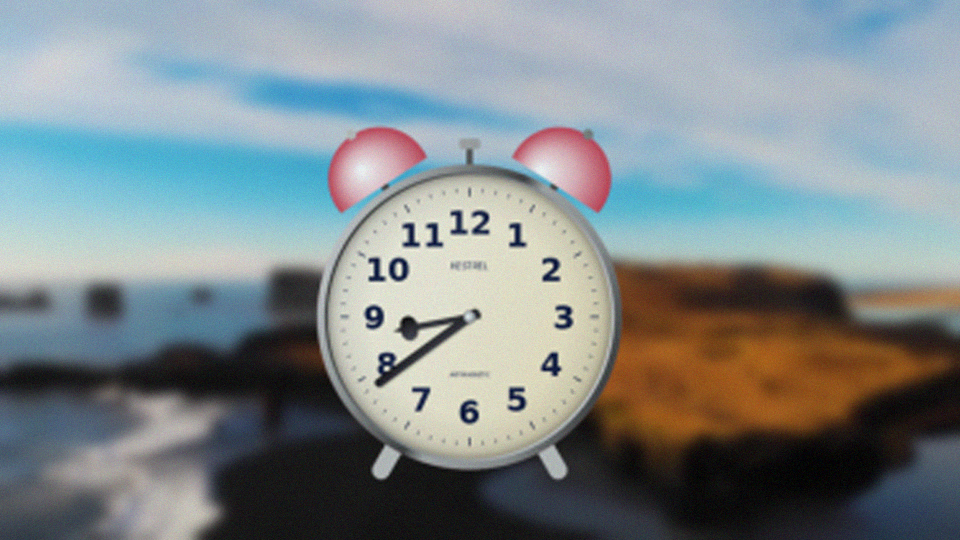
8:39
